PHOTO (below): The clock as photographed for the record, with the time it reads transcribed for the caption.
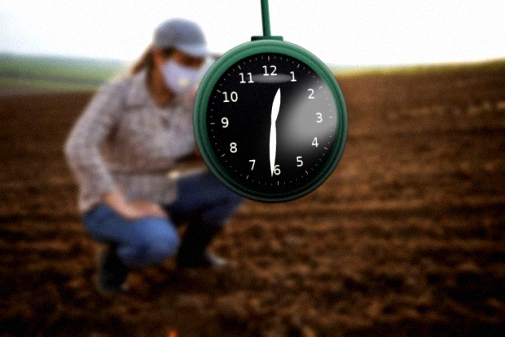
12:31
